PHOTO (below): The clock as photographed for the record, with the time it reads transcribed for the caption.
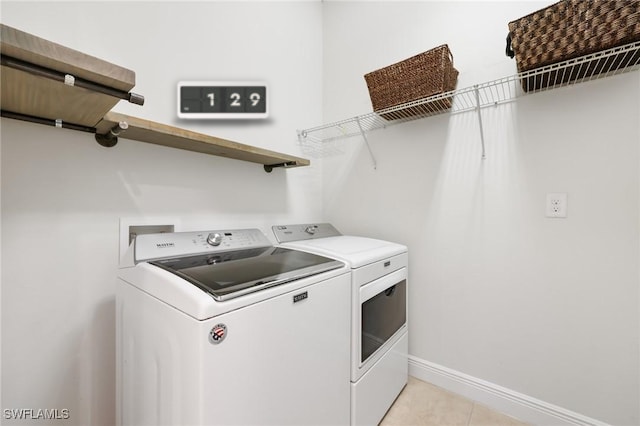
1:29
